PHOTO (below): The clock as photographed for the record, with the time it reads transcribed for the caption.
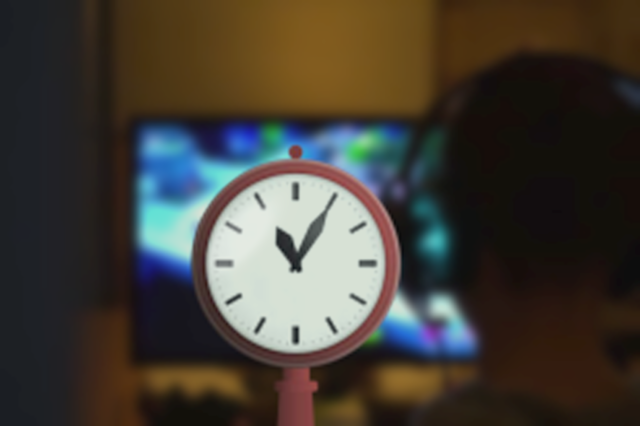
11:05
